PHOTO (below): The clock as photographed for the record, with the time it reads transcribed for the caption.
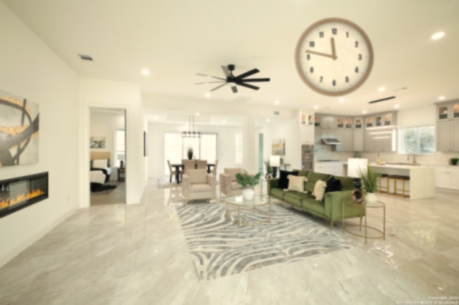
11:47
